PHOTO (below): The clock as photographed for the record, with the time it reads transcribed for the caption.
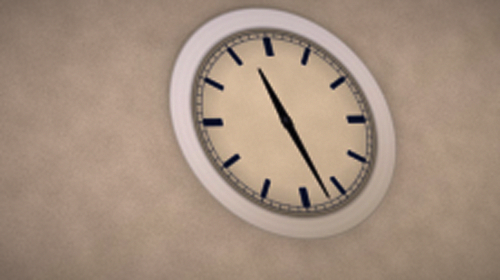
11:27
